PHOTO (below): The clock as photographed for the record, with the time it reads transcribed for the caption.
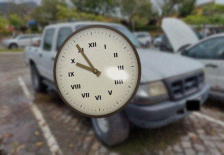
9:55
